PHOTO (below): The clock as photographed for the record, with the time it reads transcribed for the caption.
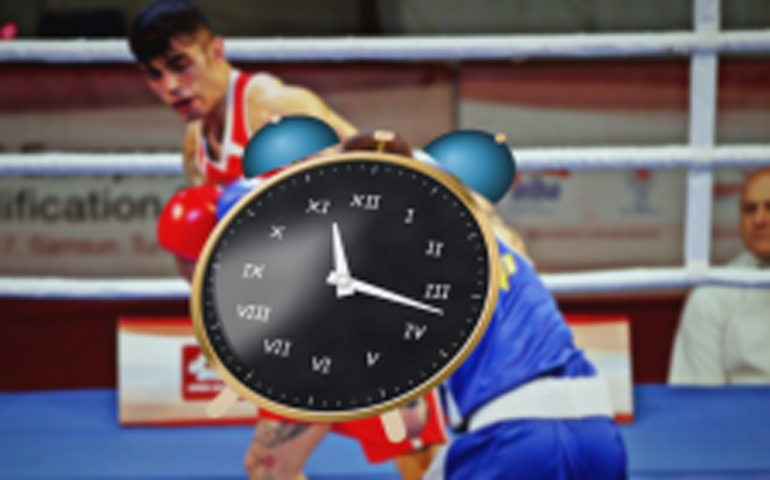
11:17
